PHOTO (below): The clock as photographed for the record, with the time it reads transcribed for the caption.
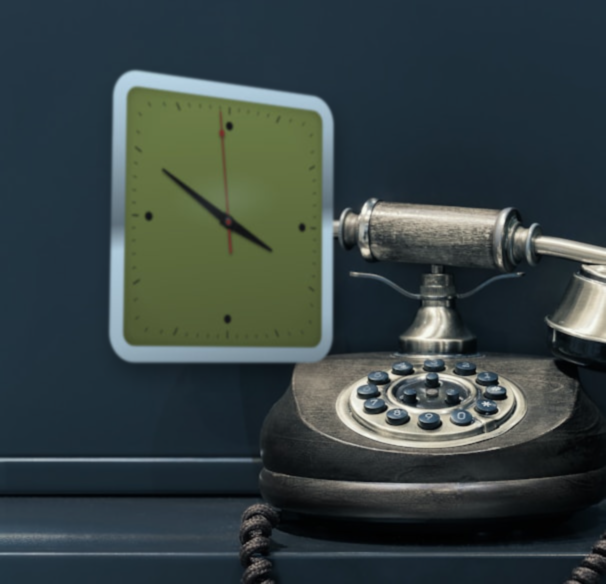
3:49:59
